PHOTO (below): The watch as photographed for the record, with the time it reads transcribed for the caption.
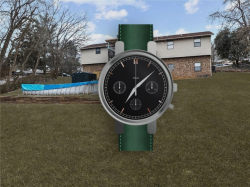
7:08
